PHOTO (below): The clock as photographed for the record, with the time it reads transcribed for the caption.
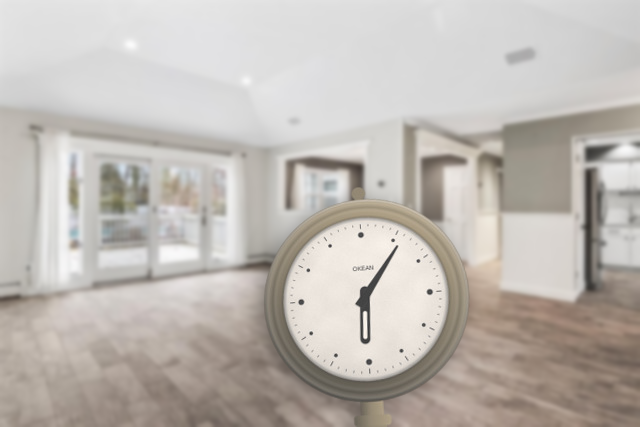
6:06
